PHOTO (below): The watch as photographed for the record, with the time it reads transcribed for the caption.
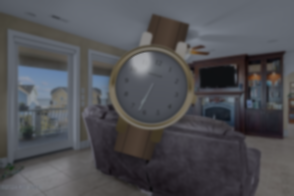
6:32
